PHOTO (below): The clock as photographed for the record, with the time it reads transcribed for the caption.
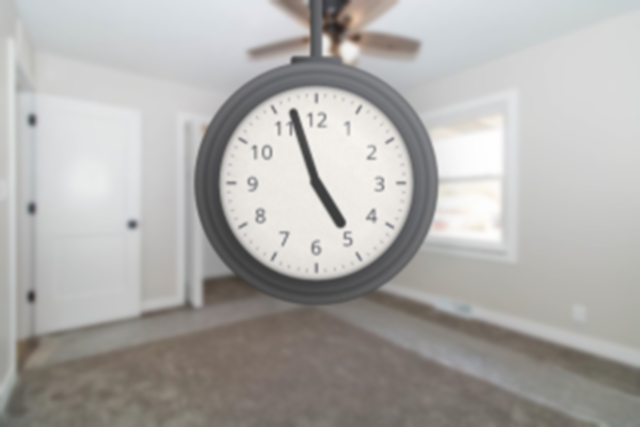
4:57
